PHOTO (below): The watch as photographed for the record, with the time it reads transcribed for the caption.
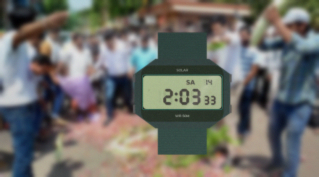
2:03:33
